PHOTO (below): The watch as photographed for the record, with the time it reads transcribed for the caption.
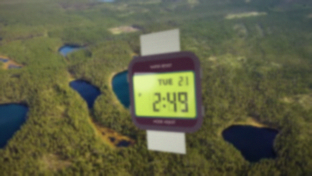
2:49
